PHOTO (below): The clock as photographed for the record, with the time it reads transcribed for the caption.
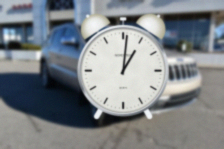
1:01
